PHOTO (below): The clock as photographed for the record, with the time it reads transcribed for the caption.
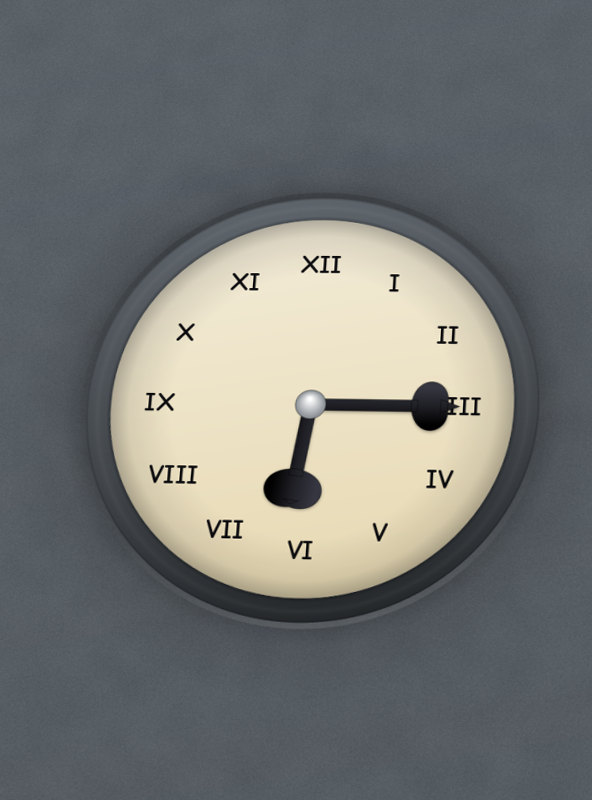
6:15
